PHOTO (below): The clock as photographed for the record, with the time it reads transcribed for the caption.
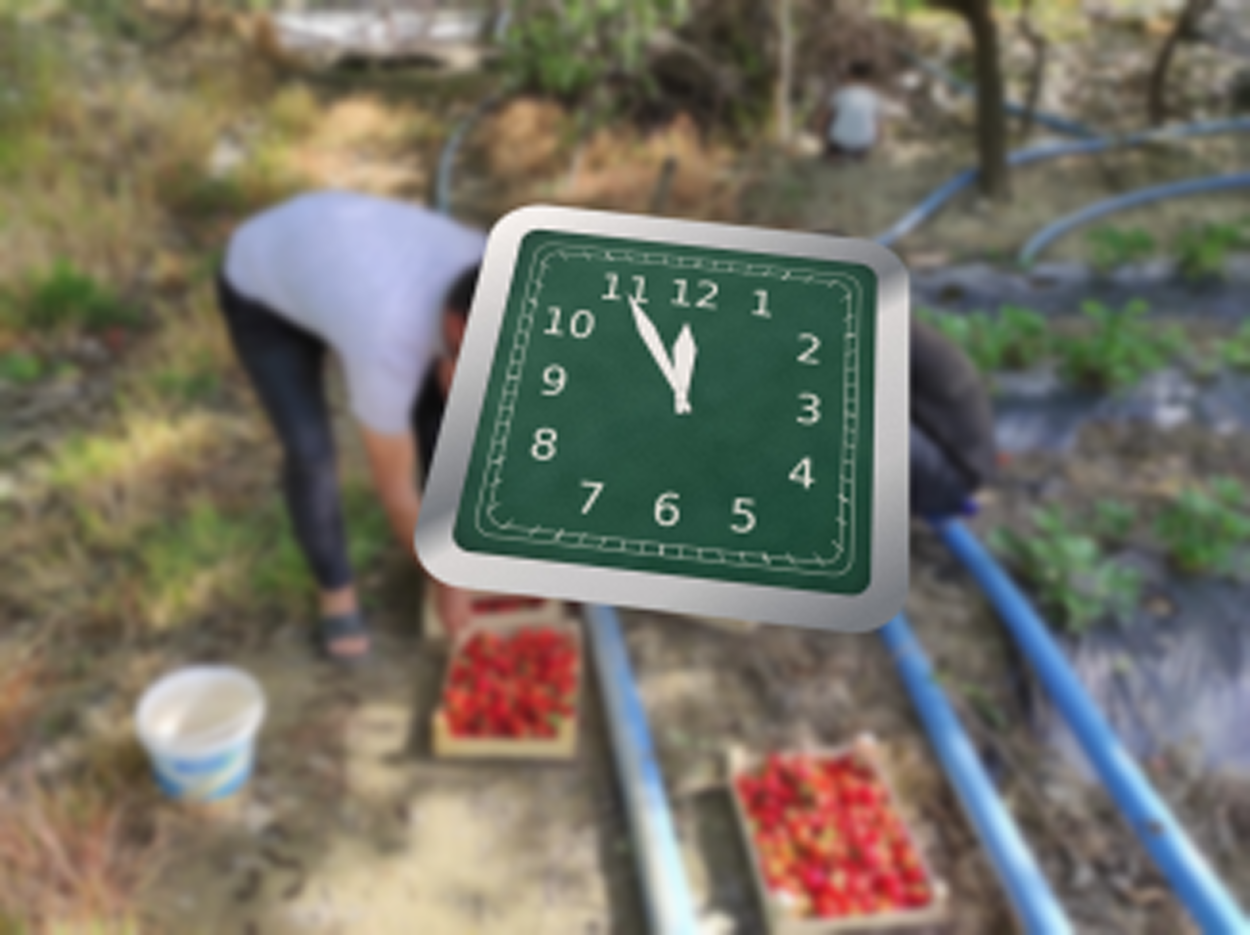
11:55
